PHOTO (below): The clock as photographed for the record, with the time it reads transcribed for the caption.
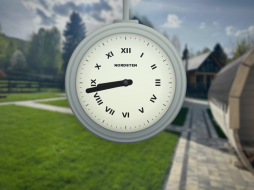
8:43
